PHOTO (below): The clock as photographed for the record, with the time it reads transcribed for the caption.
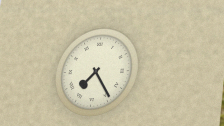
7:24
